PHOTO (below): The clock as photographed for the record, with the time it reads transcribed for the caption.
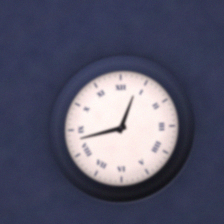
12:43
